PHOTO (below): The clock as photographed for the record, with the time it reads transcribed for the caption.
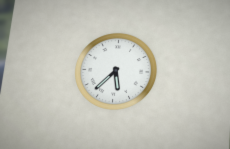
5:37
